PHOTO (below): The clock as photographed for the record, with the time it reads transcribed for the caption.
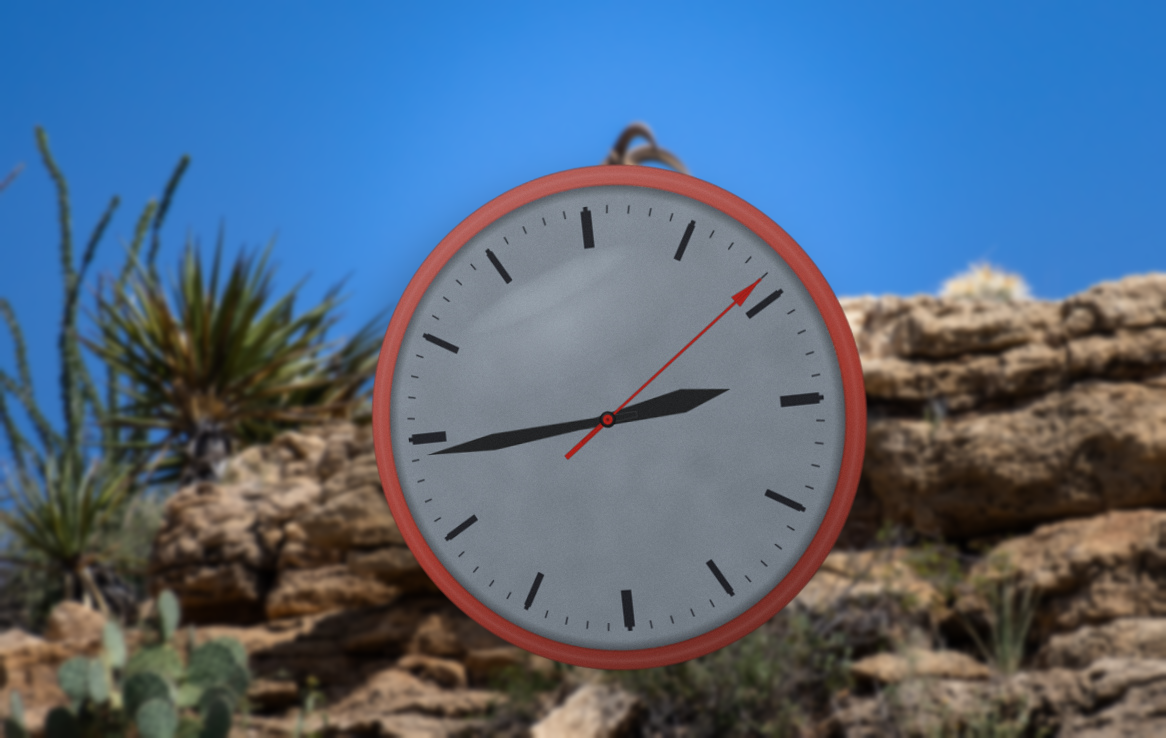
2:44:09
